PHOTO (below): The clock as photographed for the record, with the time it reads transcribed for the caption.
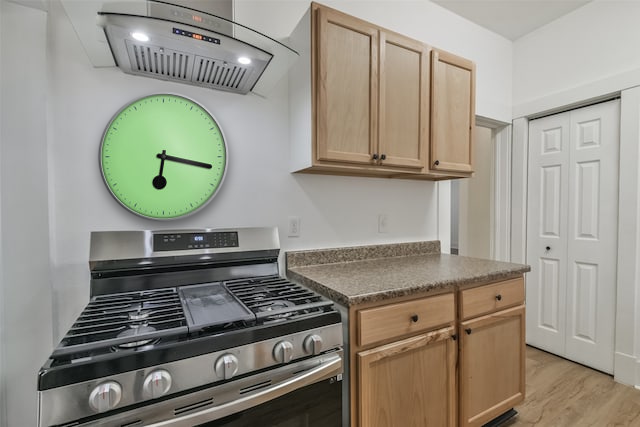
6:17
